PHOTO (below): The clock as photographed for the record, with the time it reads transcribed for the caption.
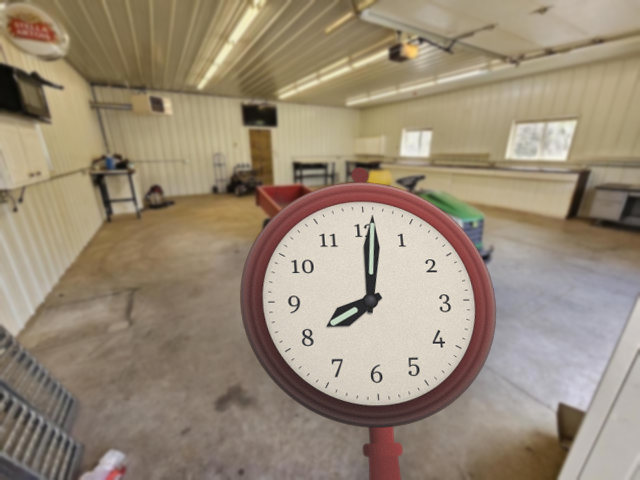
8:01
